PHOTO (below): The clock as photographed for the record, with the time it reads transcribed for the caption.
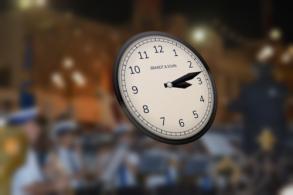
3:13
